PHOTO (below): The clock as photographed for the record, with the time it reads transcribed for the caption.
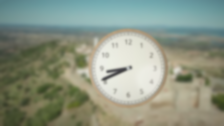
8:41
